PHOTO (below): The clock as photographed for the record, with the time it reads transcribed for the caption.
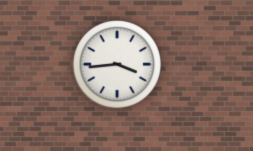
3:44
